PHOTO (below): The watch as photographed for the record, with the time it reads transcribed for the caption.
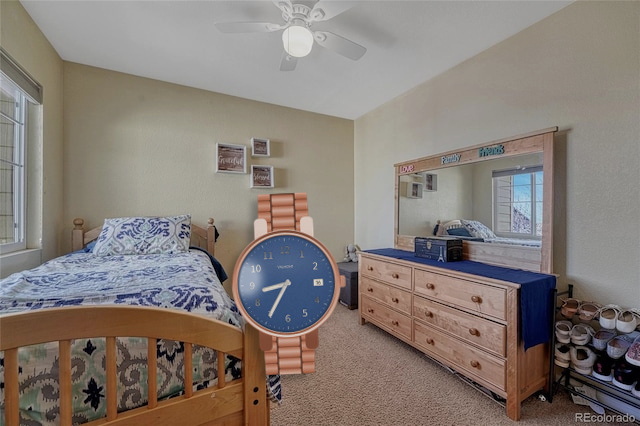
8:35
